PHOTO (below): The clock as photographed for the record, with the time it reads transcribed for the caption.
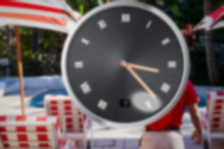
3:23
